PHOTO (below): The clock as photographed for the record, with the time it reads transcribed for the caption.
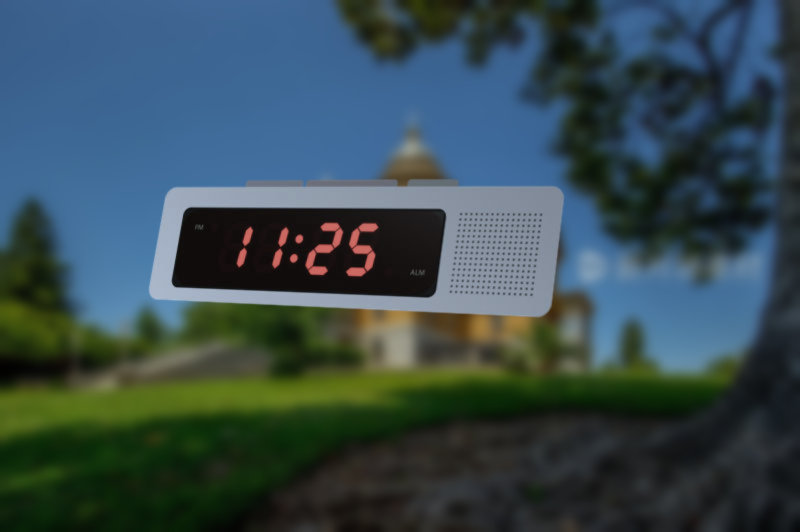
11:25
